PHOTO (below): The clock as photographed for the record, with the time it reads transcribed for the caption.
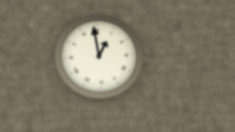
12:59
